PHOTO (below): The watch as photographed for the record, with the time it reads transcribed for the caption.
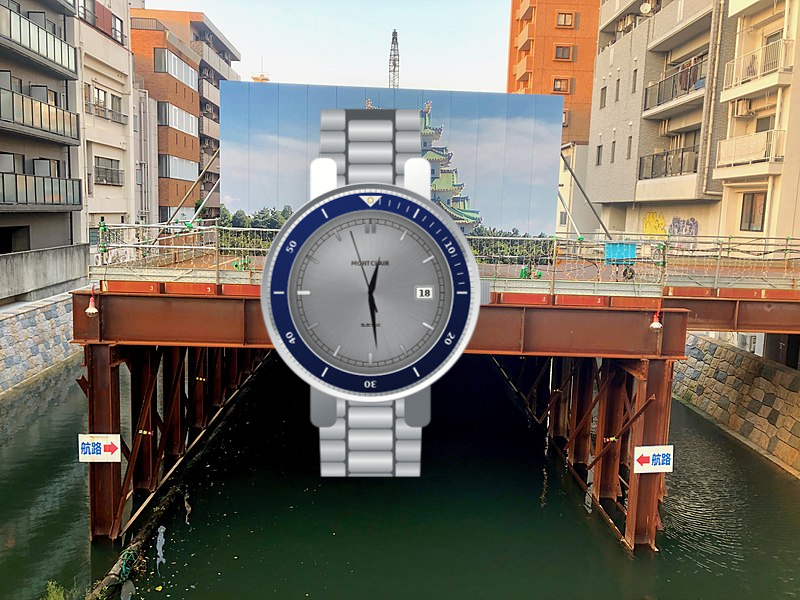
12:28:57
